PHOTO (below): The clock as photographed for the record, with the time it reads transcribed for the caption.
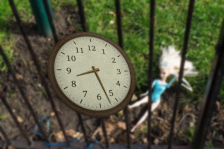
8:27
